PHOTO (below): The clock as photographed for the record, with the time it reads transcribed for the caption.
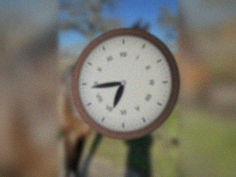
6:44
